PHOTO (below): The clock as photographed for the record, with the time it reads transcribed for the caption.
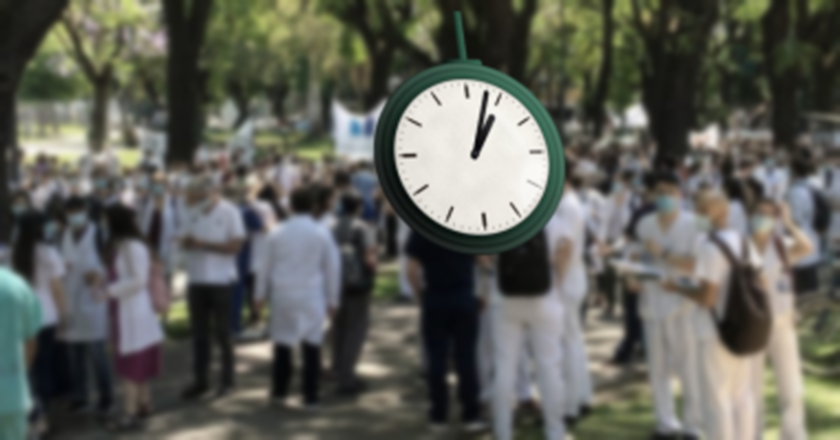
1:03
